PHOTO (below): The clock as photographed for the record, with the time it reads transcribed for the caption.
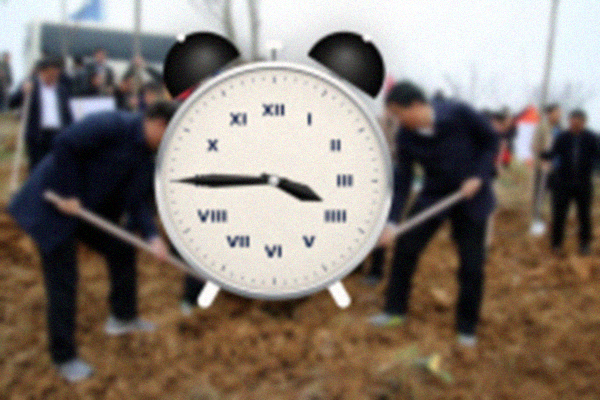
3:45
